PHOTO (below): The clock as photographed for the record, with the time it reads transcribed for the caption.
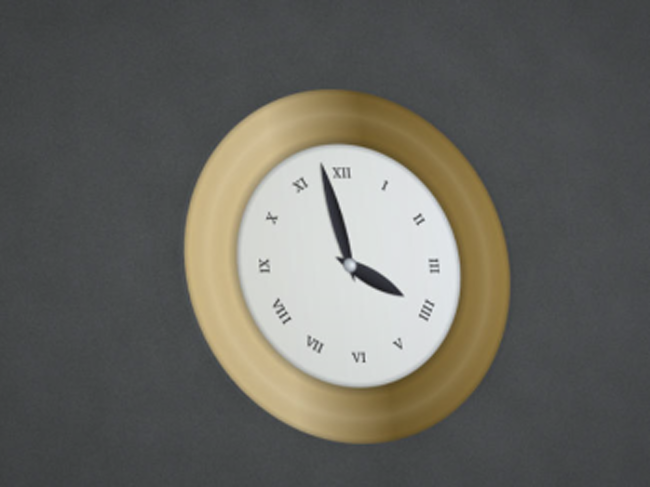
3:58
